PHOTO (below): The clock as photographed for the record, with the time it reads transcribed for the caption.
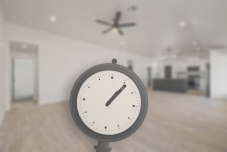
1:06
